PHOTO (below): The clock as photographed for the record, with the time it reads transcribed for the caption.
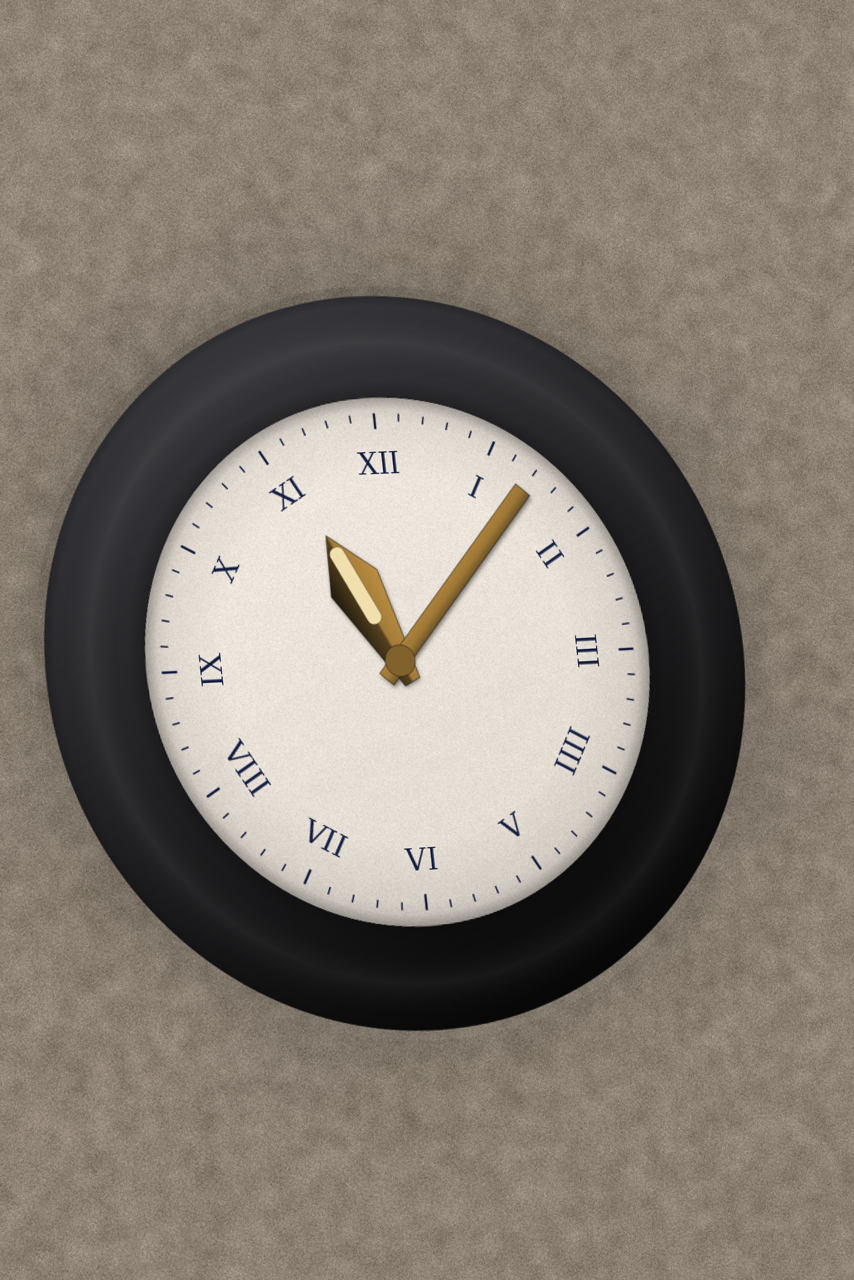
11:07
